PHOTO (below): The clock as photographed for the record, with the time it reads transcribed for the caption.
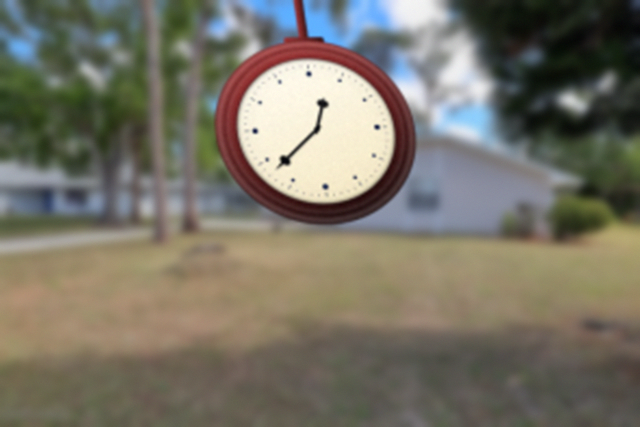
12:38
